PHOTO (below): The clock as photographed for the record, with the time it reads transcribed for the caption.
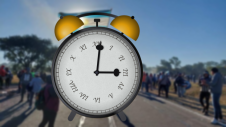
3:01
